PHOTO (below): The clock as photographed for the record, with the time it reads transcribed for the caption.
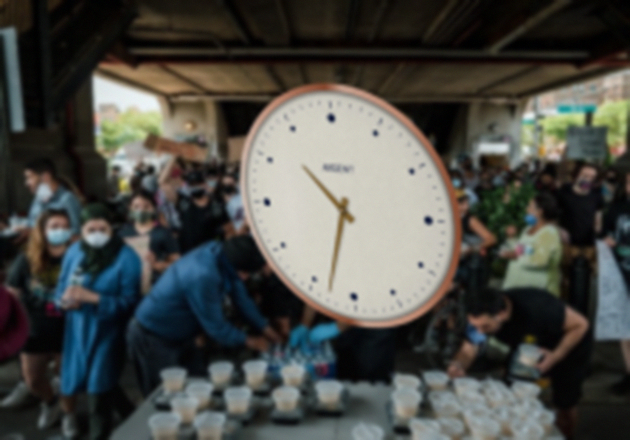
10:33
